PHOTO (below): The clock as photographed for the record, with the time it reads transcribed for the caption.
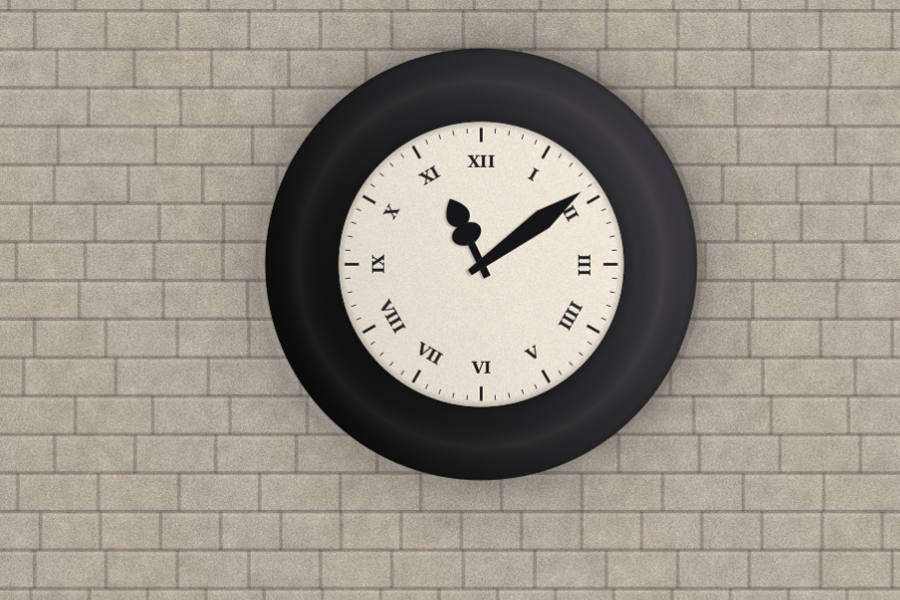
11:09
